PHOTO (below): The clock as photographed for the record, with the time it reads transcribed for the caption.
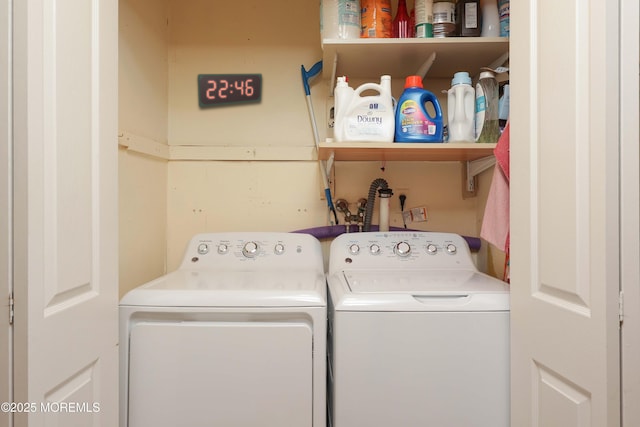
22:46
